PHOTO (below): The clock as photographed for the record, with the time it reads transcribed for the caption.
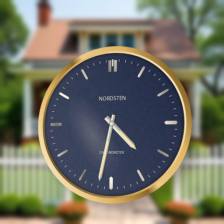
4:32
